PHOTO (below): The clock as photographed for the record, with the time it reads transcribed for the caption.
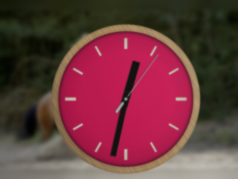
12:32:06
